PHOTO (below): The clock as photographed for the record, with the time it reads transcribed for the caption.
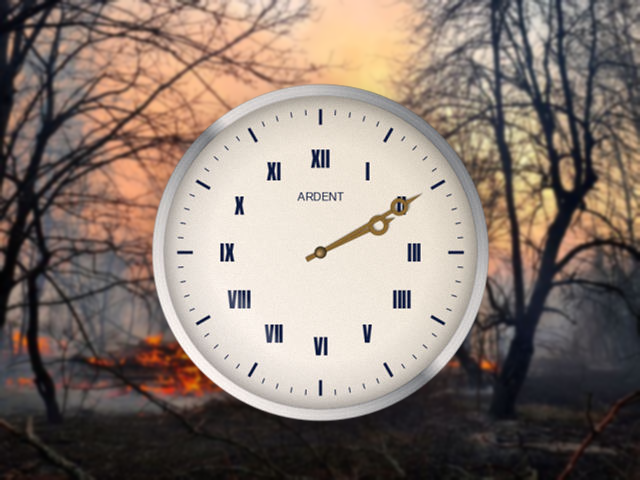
2:10
